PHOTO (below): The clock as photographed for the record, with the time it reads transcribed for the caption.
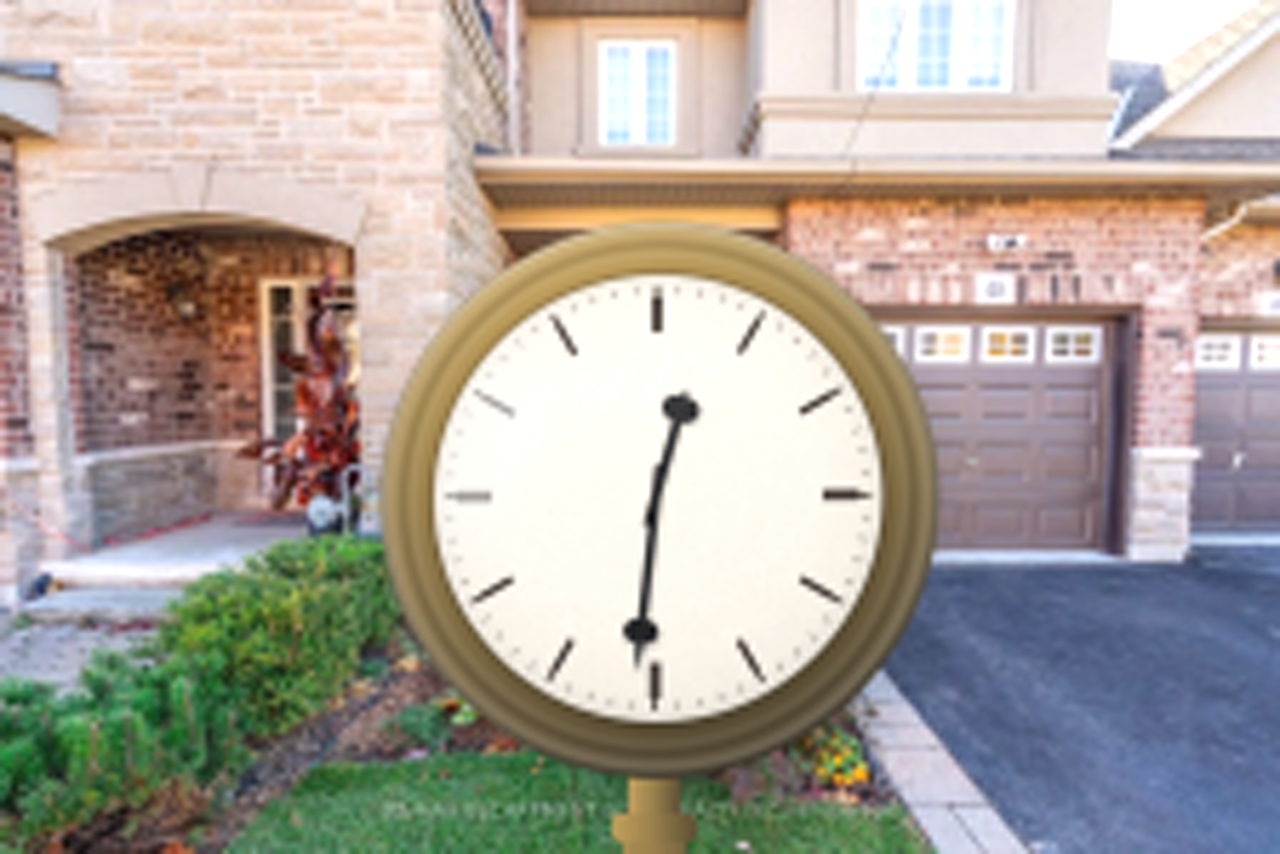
12:31
